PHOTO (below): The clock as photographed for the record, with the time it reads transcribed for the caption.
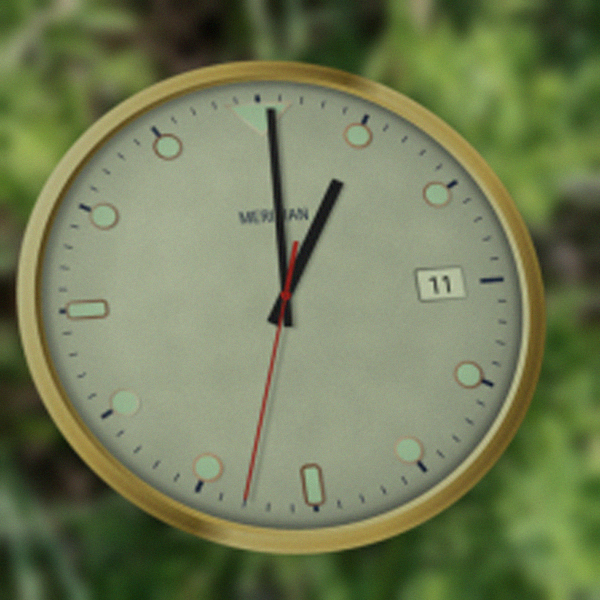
1:00:33
